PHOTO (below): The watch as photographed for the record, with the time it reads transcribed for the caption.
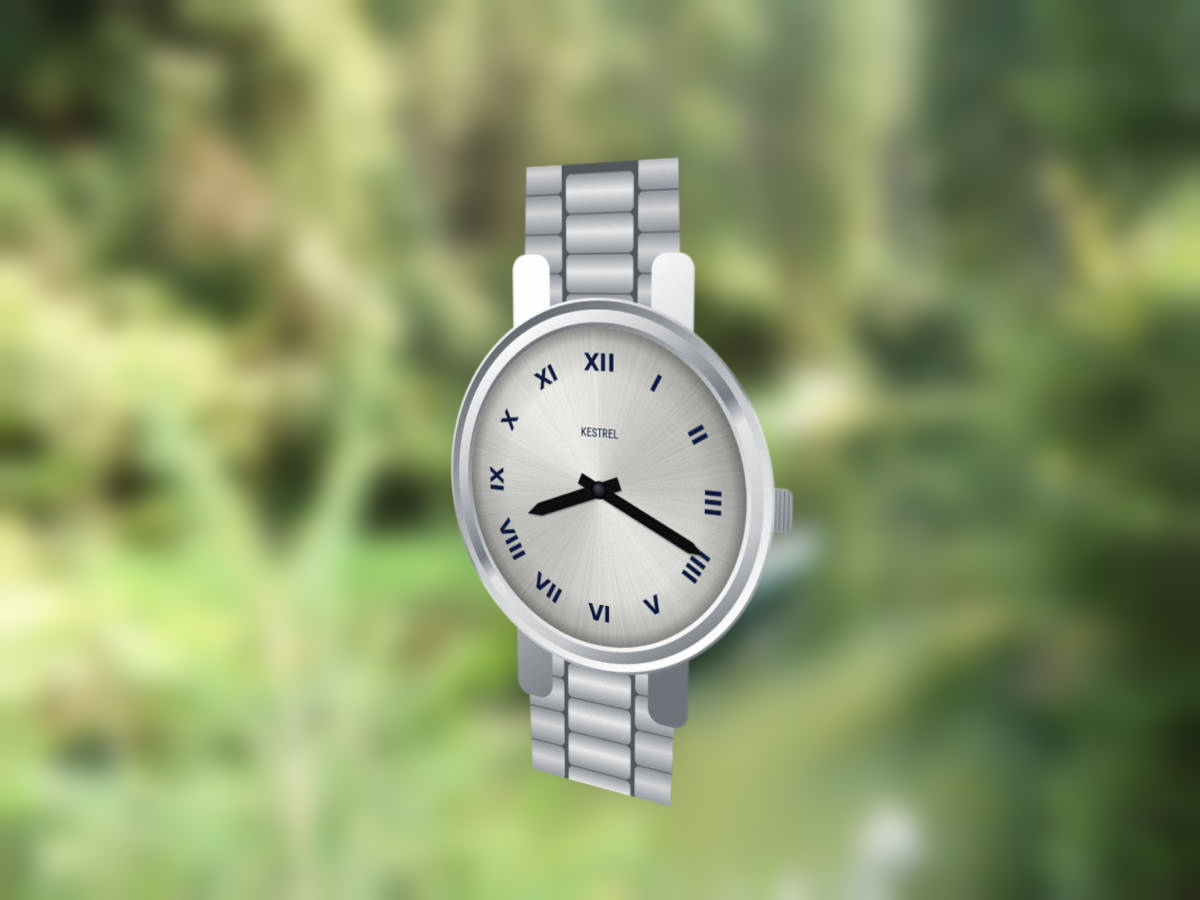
8:19
